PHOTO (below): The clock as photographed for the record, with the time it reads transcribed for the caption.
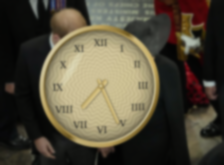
7:26
